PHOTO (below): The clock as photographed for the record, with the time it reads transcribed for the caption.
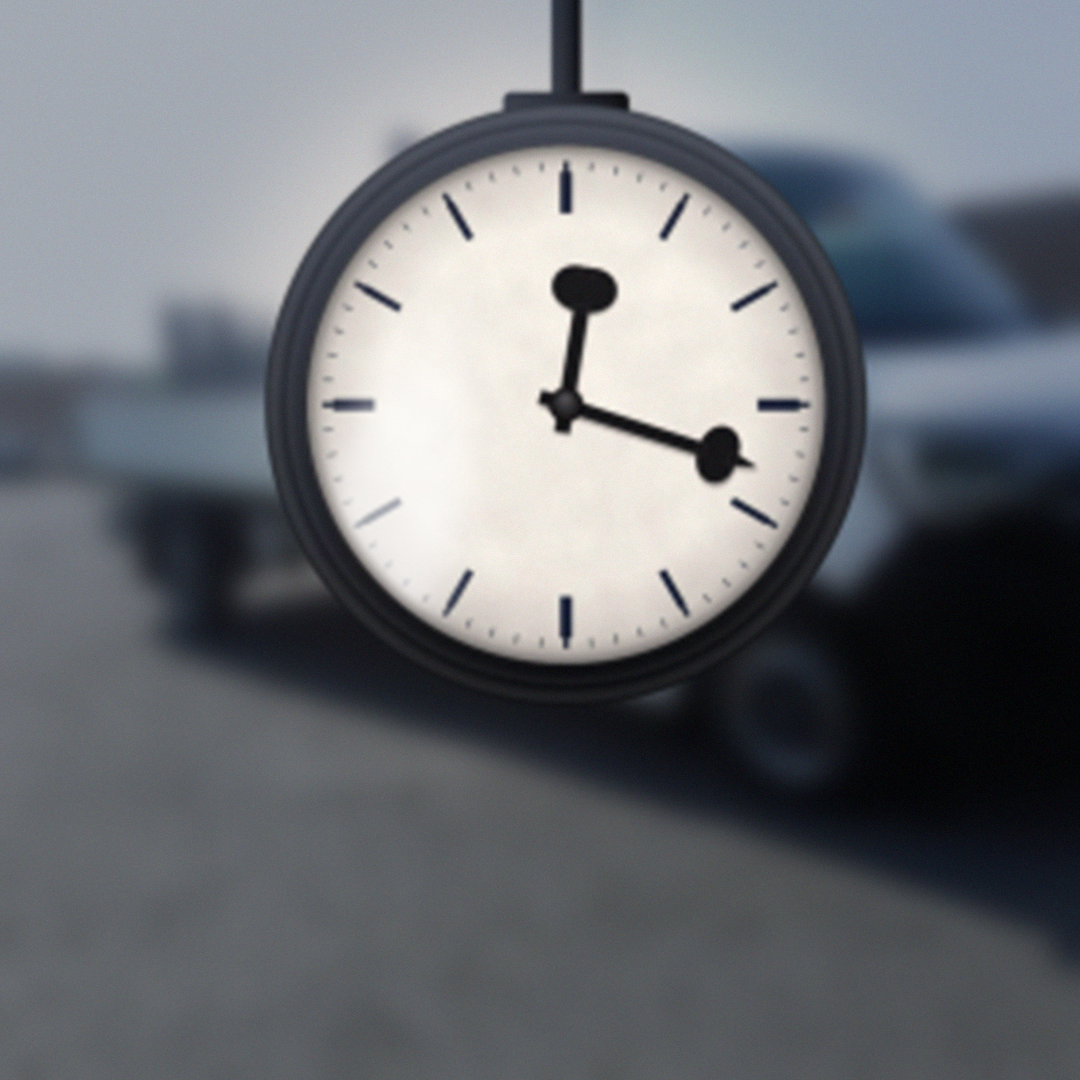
12:18
